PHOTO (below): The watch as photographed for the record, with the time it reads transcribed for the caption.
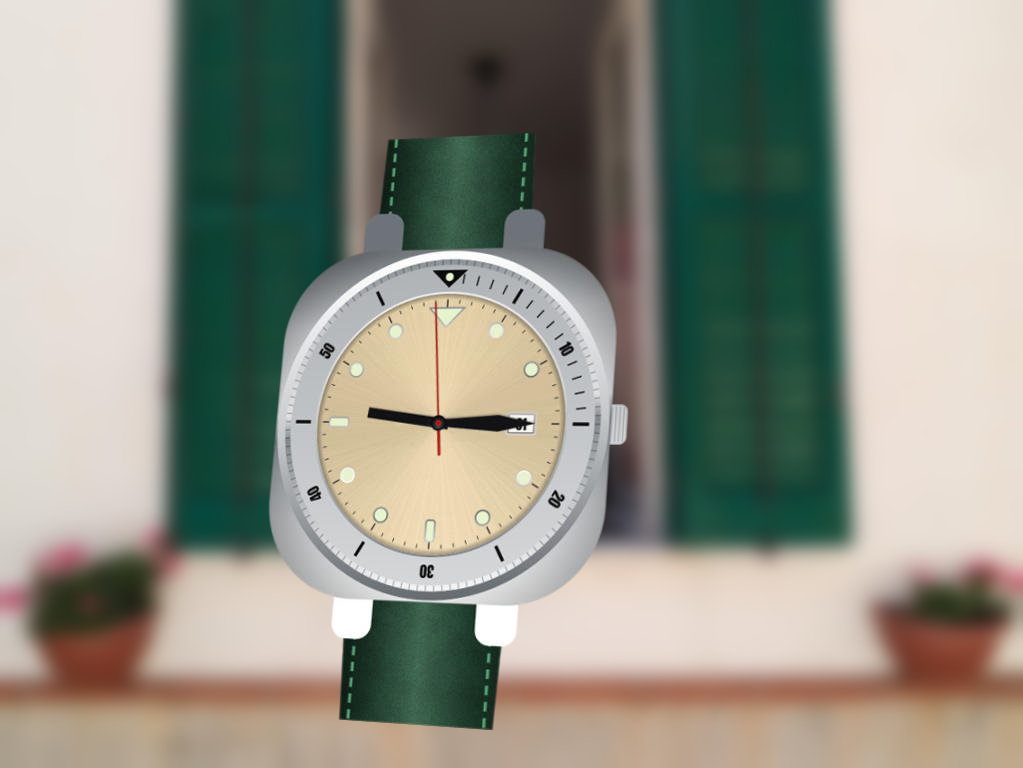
9:14:59
